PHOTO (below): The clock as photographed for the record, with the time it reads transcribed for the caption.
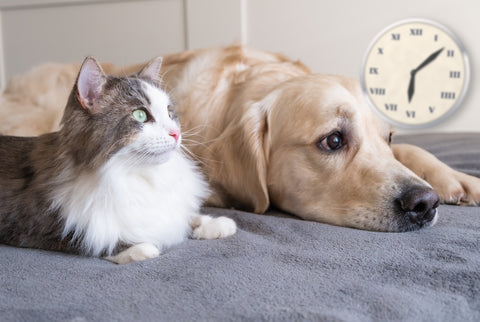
6:08
